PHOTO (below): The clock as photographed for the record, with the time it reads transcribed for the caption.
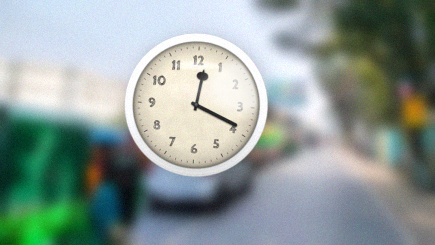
12:19
